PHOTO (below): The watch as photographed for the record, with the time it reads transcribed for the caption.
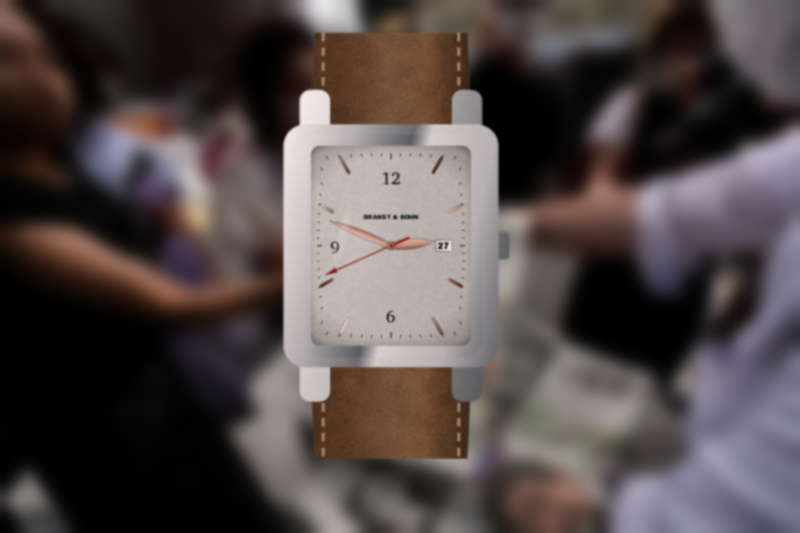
2:48:41
